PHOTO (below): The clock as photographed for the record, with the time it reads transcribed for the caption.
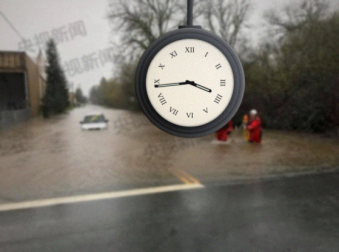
3:44
